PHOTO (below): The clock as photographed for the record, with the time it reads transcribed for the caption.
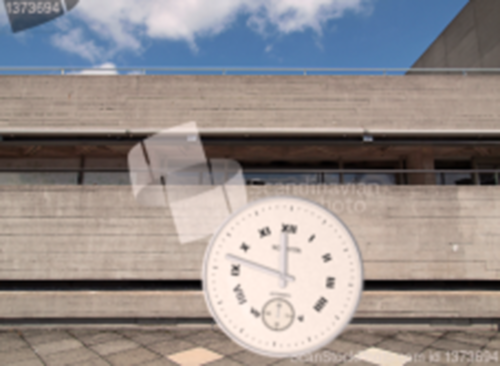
11:47
